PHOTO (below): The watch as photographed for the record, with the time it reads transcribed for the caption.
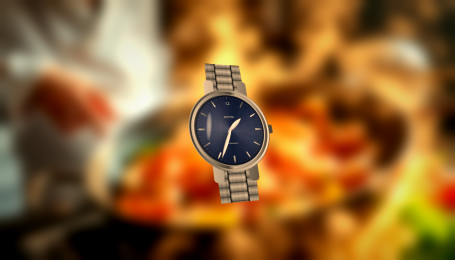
1:34
